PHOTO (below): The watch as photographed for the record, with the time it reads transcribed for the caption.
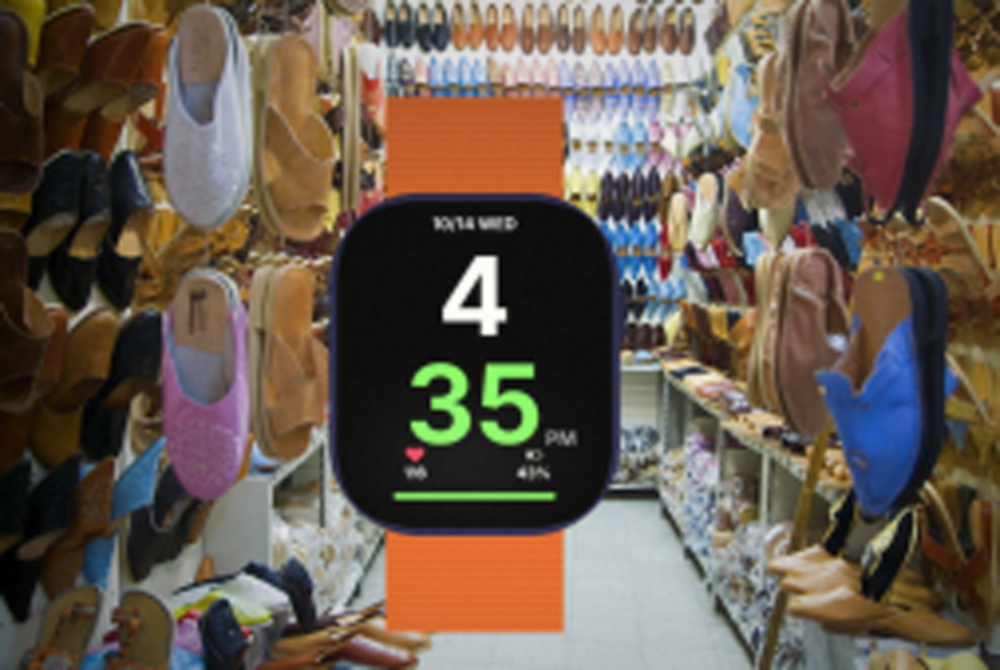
4:35
